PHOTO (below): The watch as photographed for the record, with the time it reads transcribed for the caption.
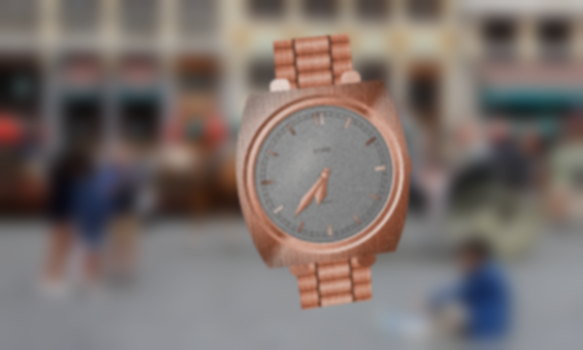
6:37
